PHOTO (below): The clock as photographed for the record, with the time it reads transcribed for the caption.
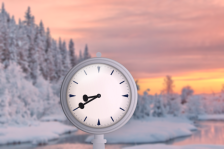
8:40
